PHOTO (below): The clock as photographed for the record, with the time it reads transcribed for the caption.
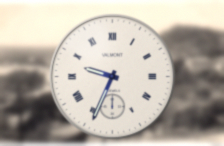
9:34
